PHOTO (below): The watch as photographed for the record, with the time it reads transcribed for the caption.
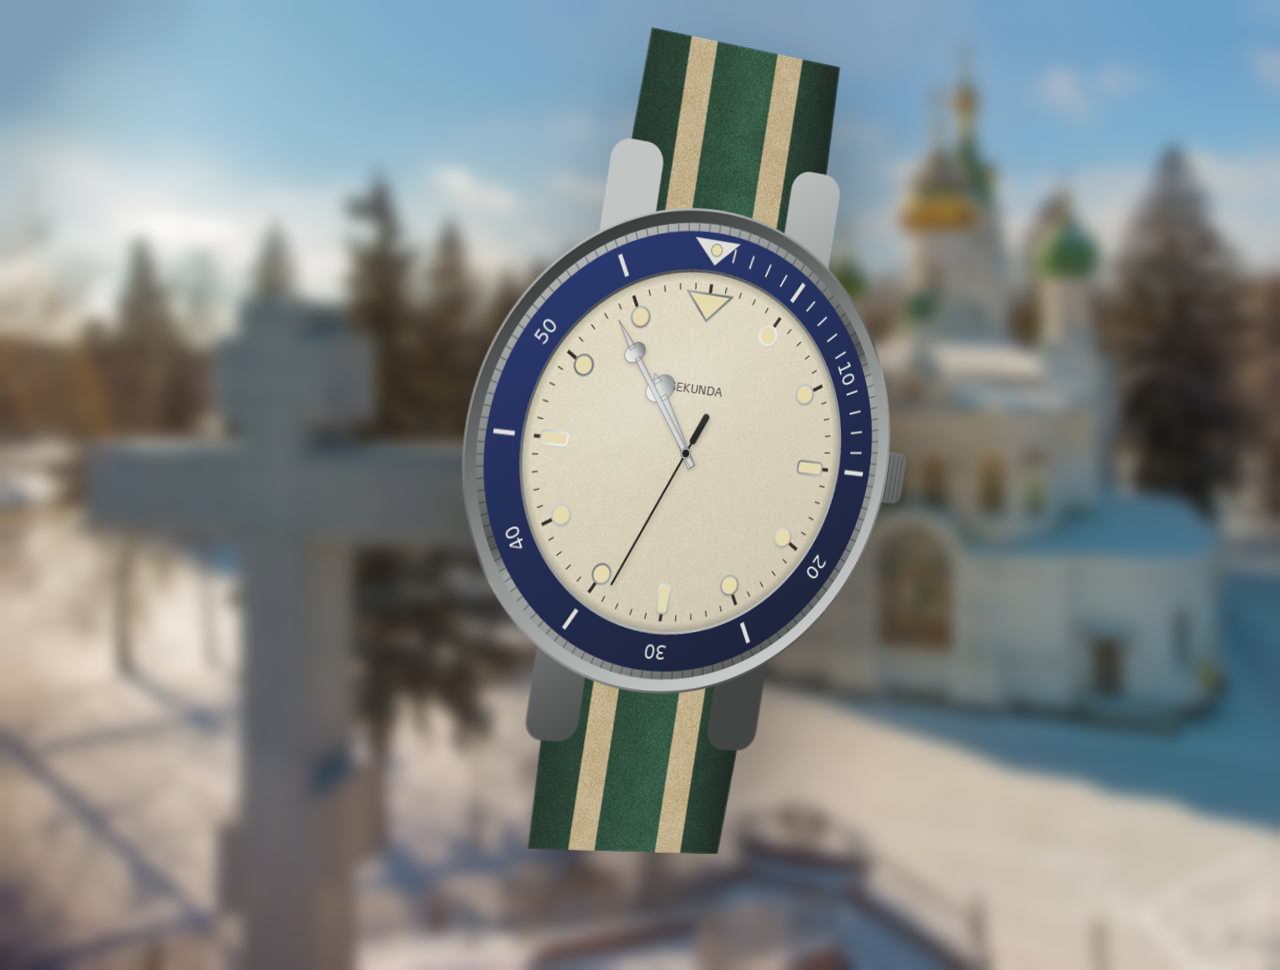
10:53:34
